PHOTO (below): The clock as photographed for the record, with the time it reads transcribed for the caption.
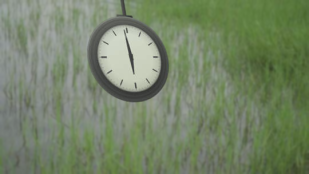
5:59
